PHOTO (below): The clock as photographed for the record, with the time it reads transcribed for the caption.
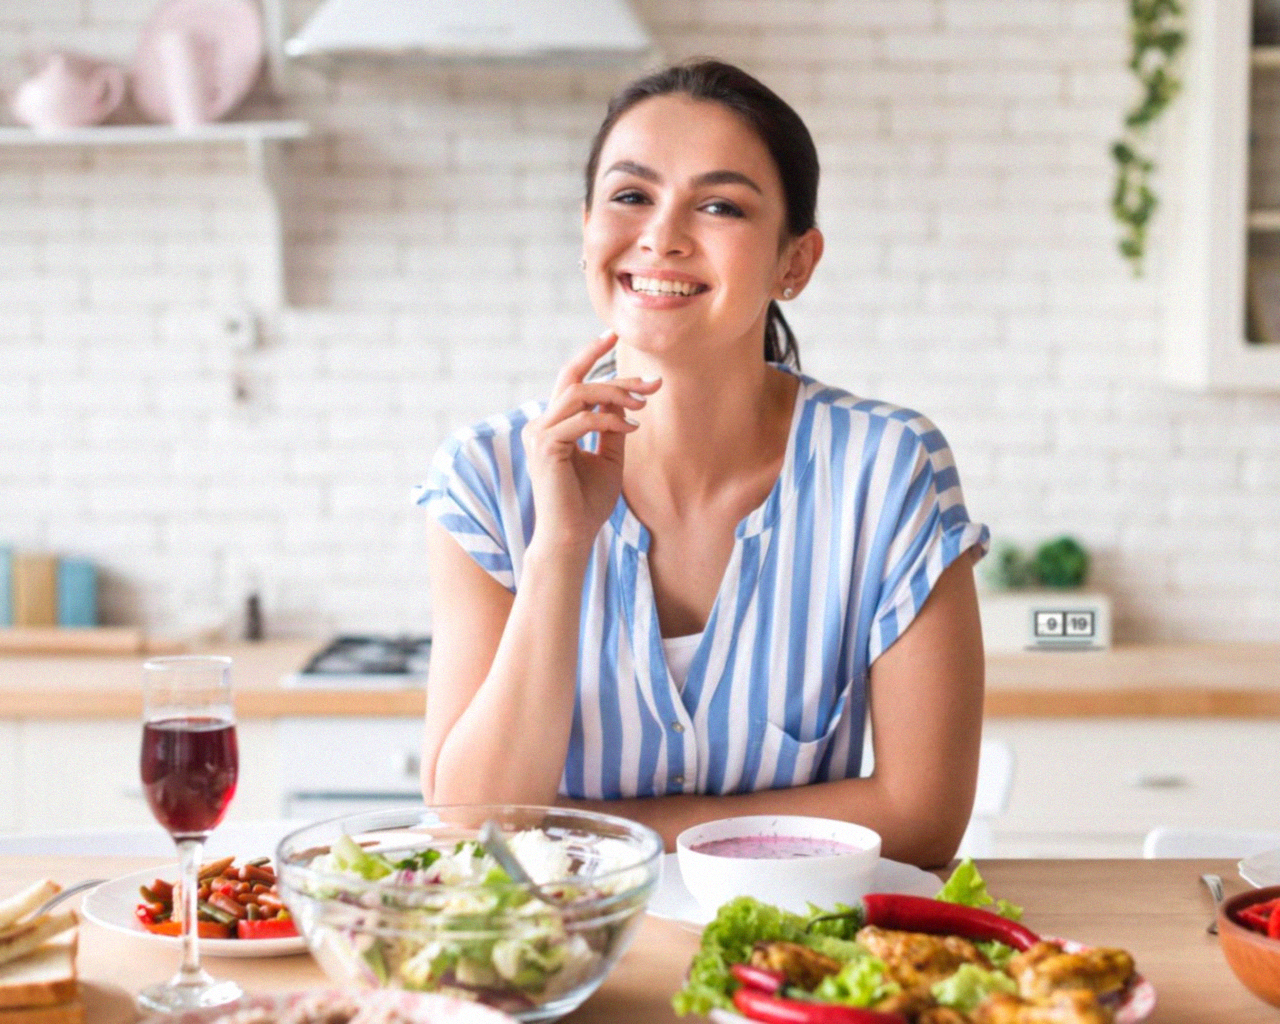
9:19
